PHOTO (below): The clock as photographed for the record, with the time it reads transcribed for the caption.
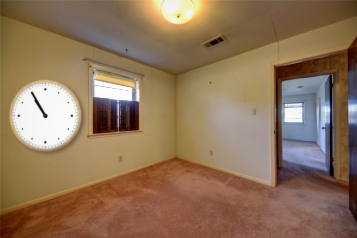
10:55
